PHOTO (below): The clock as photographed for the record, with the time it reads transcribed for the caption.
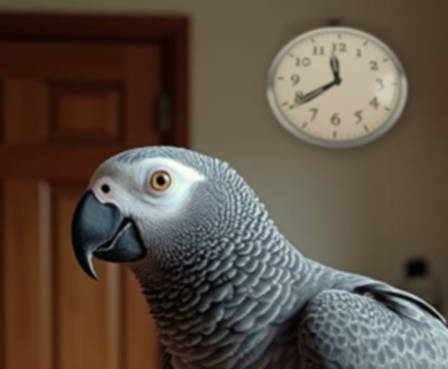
11:39
